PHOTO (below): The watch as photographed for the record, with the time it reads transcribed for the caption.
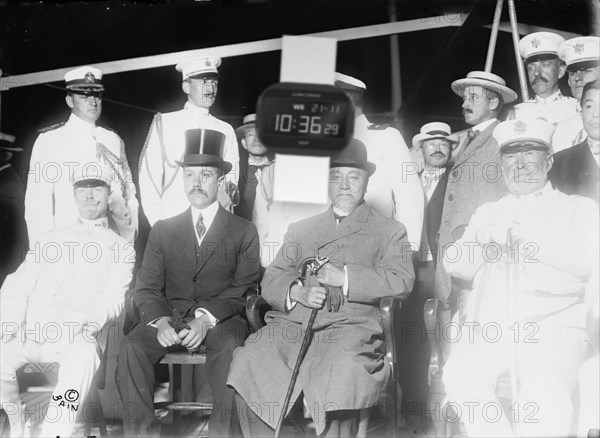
10:36
